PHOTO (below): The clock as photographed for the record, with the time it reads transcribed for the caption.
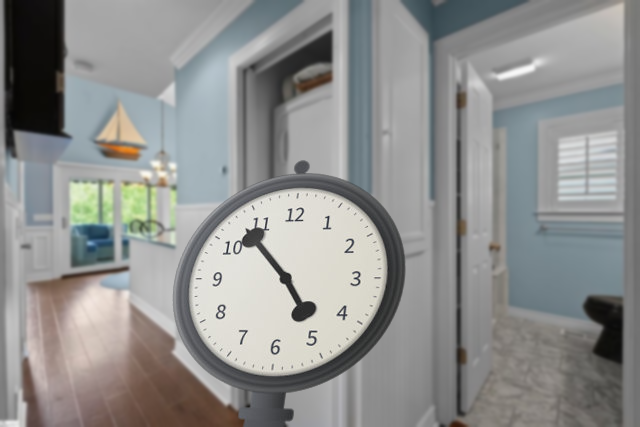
4:53
